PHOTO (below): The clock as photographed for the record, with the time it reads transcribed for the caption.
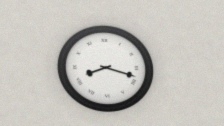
8:18
